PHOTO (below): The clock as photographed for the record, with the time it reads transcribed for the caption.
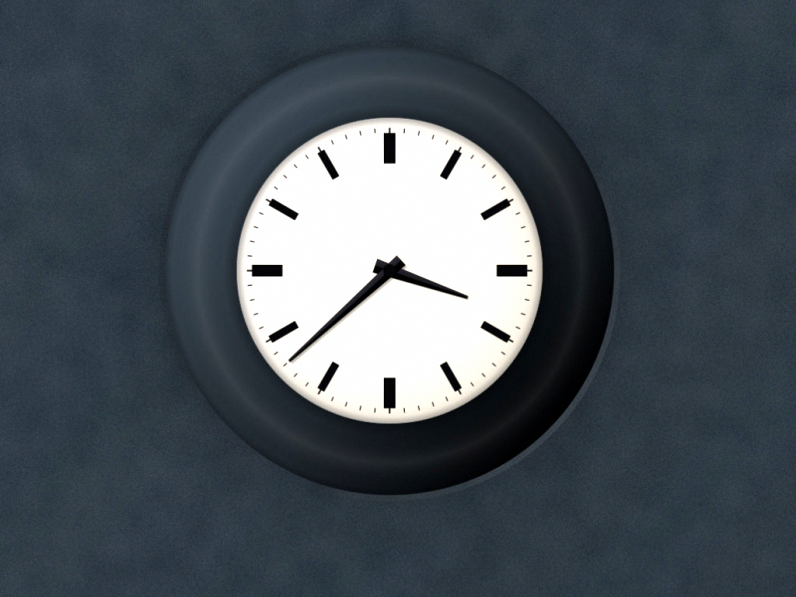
3:38
